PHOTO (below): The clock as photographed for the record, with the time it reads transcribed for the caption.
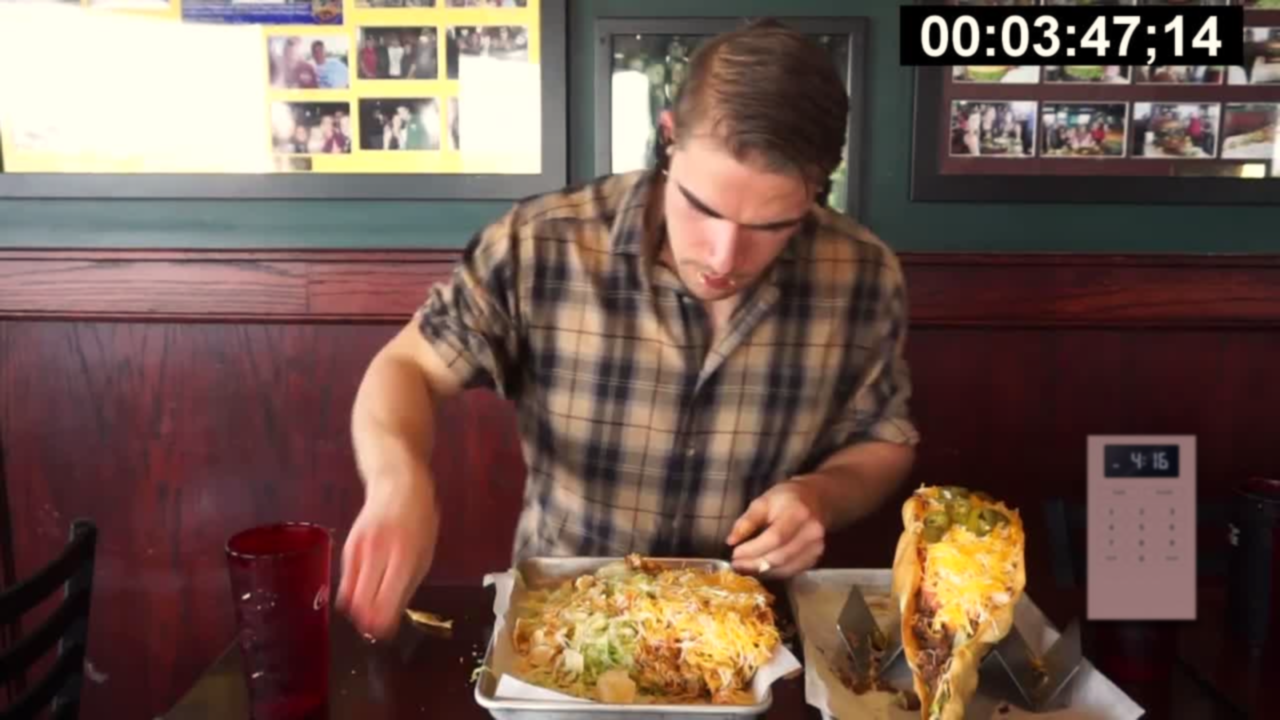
4:16
